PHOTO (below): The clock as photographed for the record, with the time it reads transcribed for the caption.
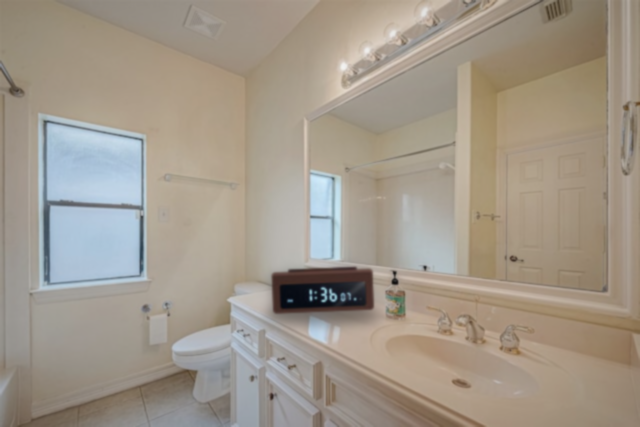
1:36
